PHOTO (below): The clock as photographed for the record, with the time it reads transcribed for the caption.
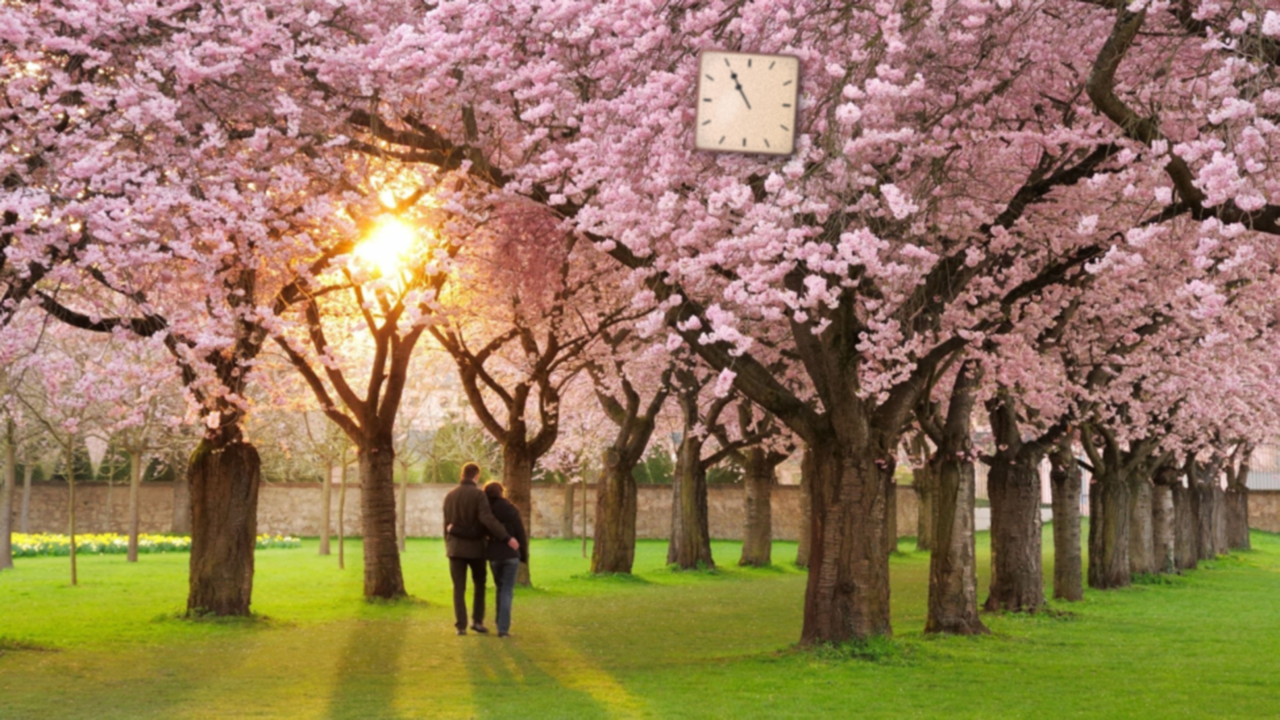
10:55
